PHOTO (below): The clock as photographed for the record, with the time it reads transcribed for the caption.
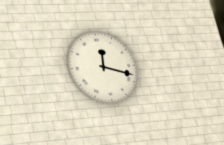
12:18
